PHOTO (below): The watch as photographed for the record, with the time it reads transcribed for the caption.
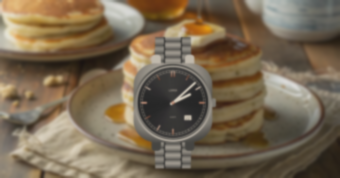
2:08
